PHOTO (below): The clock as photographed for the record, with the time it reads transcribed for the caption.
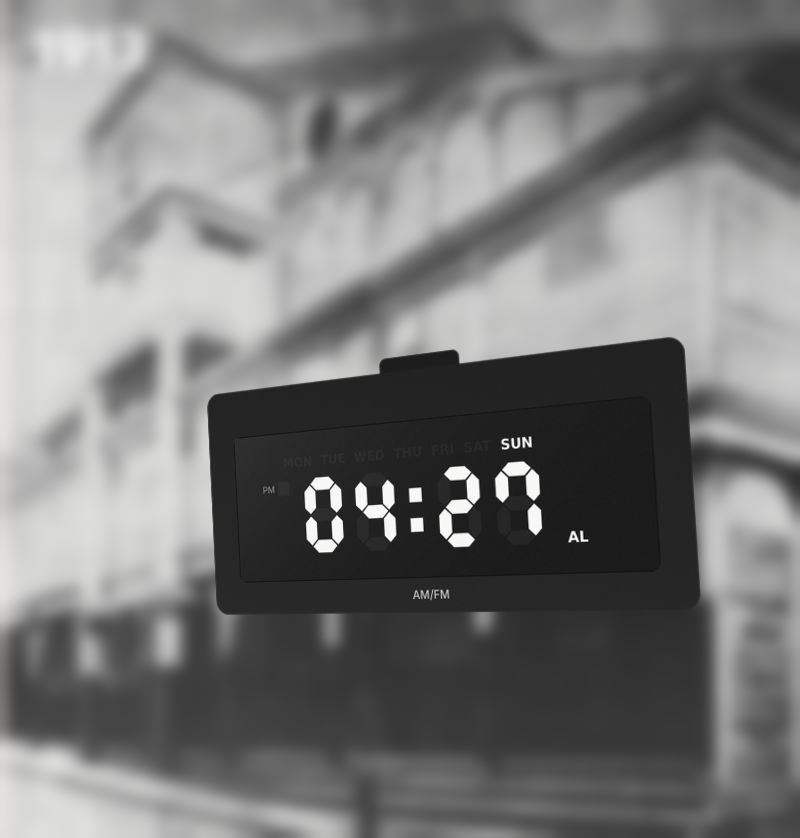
4:27
